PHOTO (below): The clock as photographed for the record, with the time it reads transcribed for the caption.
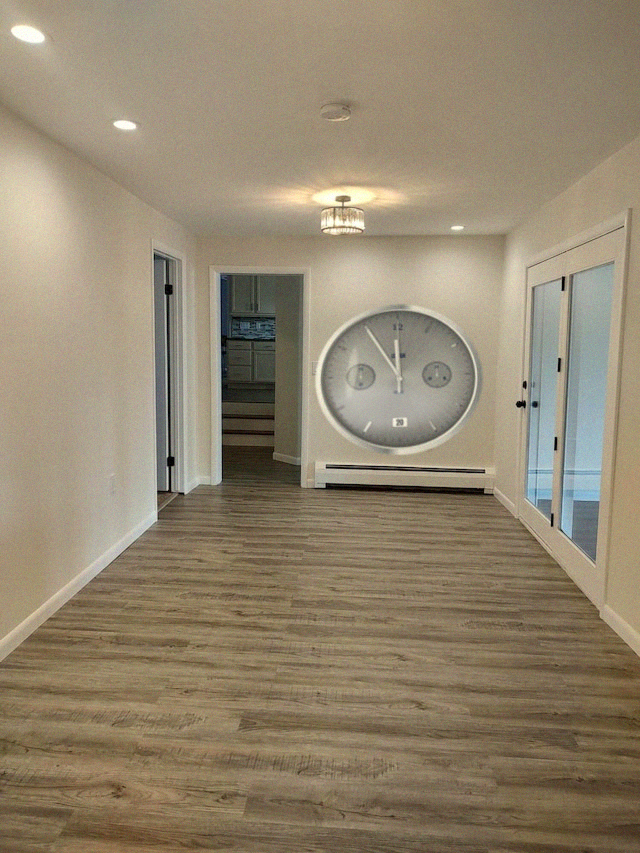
11:55
